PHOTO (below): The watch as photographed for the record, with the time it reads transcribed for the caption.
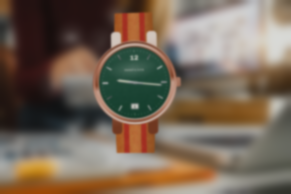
9:16
